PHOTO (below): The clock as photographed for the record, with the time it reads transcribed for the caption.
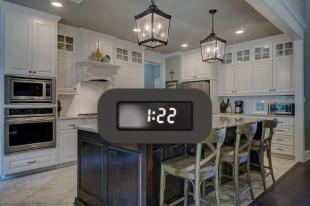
1:22
